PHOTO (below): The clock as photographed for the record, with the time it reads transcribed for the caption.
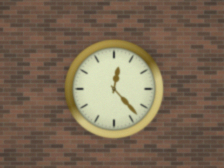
12:23
